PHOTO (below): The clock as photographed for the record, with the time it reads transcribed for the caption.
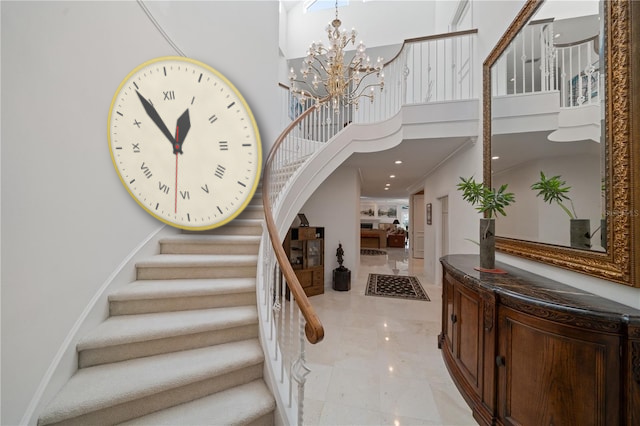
12:54:32
